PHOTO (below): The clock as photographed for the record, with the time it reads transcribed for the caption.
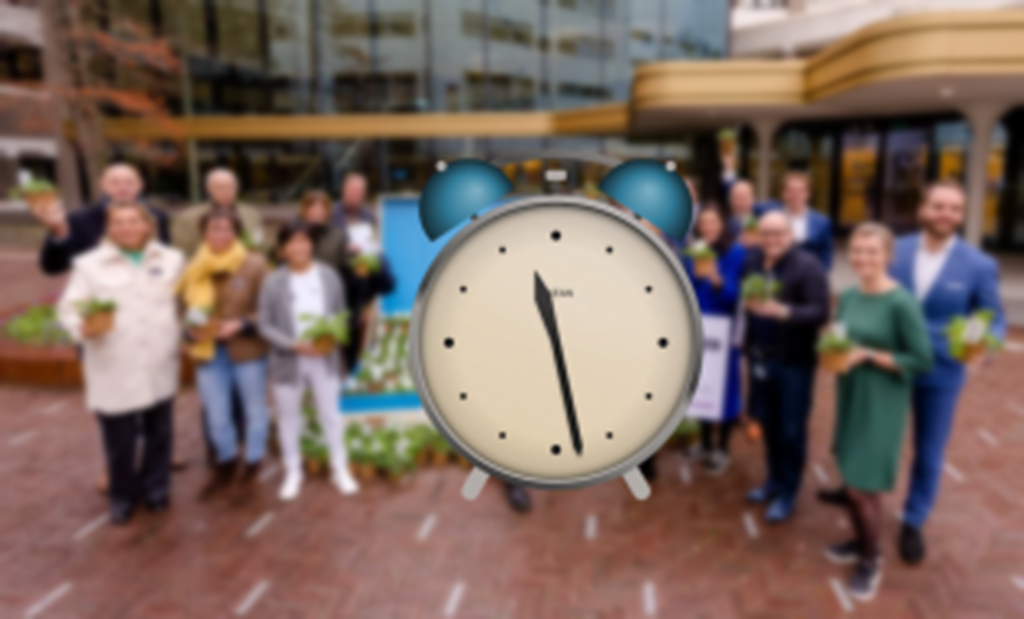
11:28
